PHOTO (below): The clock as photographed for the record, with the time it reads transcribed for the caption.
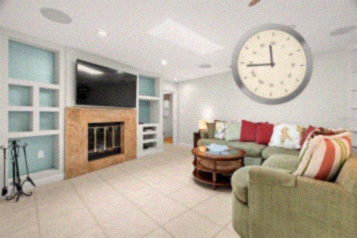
11:44
